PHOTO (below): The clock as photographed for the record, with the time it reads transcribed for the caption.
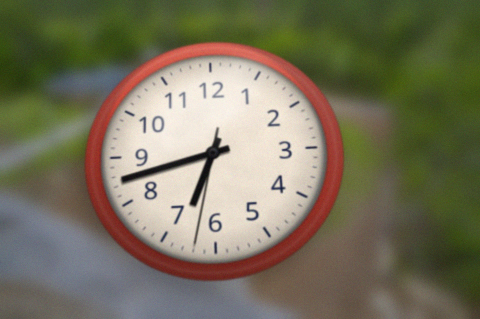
6:42:32
